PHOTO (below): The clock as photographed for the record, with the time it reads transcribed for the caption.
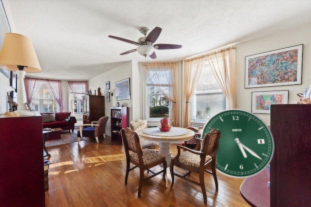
5:22
